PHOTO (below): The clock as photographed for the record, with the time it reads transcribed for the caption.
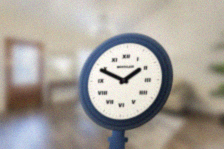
1:49
